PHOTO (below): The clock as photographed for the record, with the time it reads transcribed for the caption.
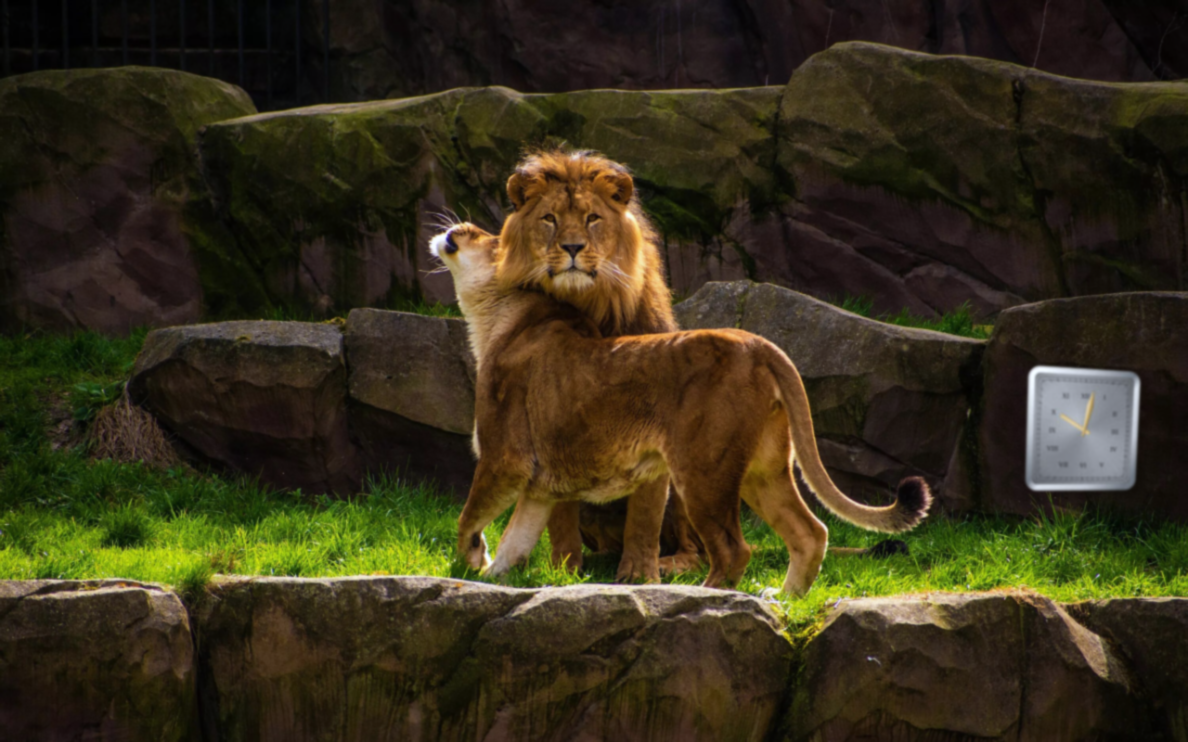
10:02
